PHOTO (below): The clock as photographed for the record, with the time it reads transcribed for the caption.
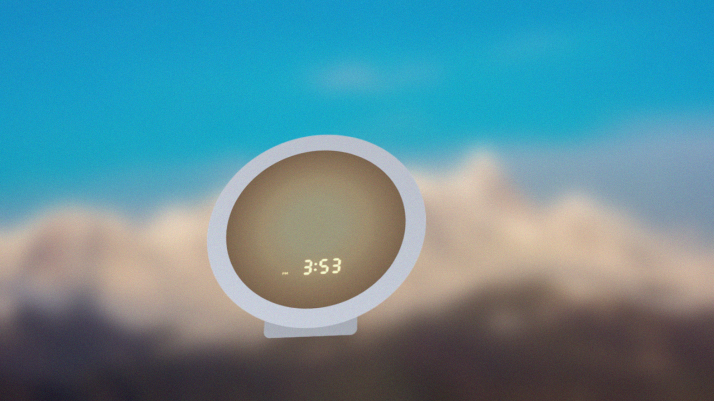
3:53
